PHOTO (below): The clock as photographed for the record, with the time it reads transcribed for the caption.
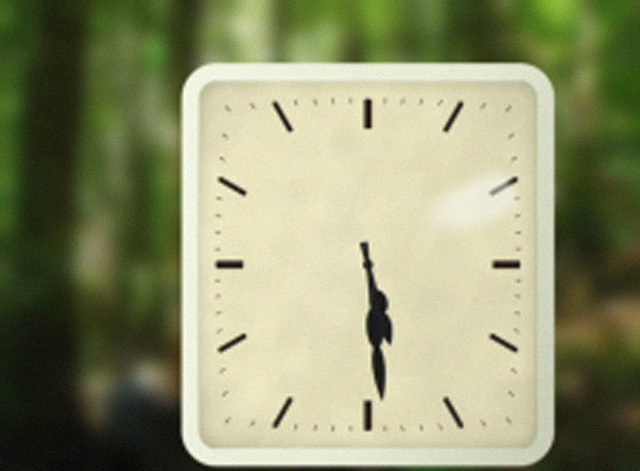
5:29
